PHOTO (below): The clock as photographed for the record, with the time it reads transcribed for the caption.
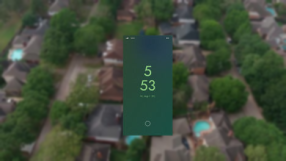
5:53
